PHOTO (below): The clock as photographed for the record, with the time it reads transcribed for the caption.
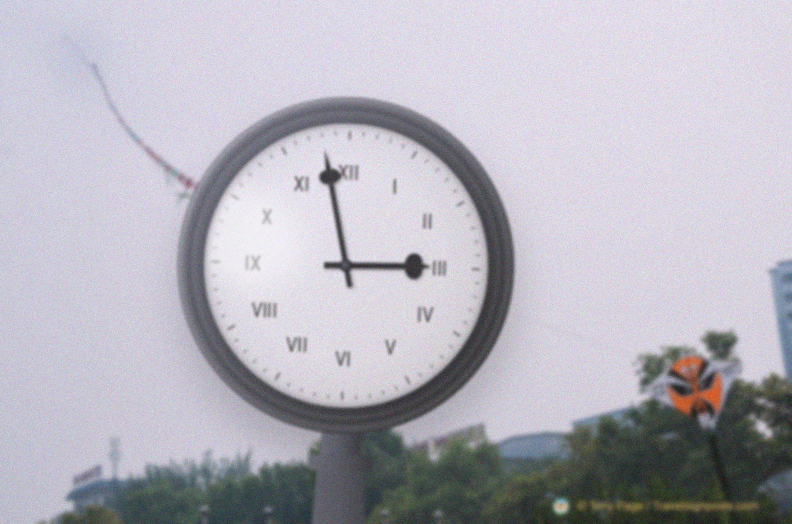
2:58
